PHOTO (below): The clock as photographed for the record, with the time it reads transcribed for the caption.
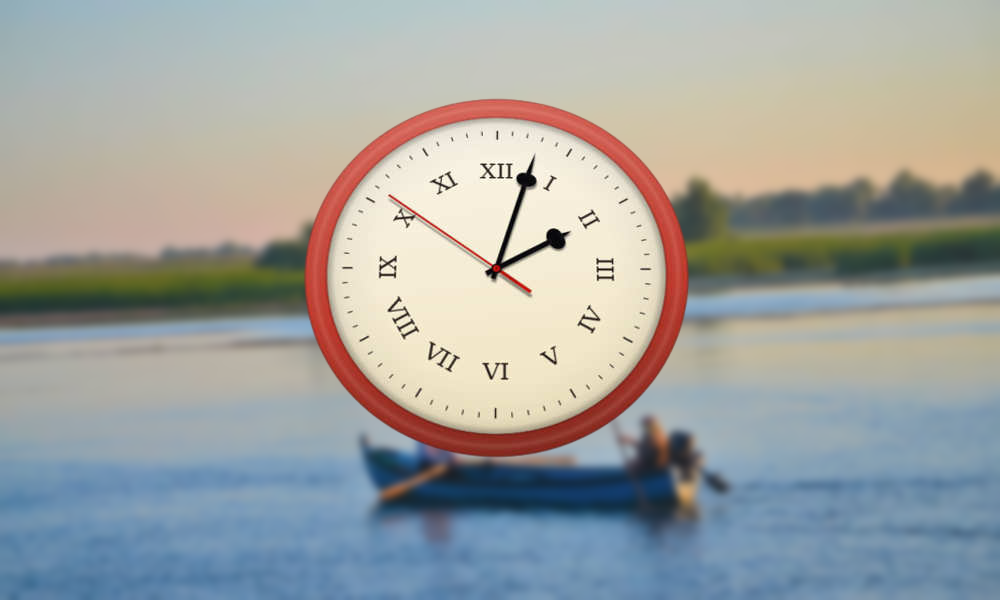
2:02:51
